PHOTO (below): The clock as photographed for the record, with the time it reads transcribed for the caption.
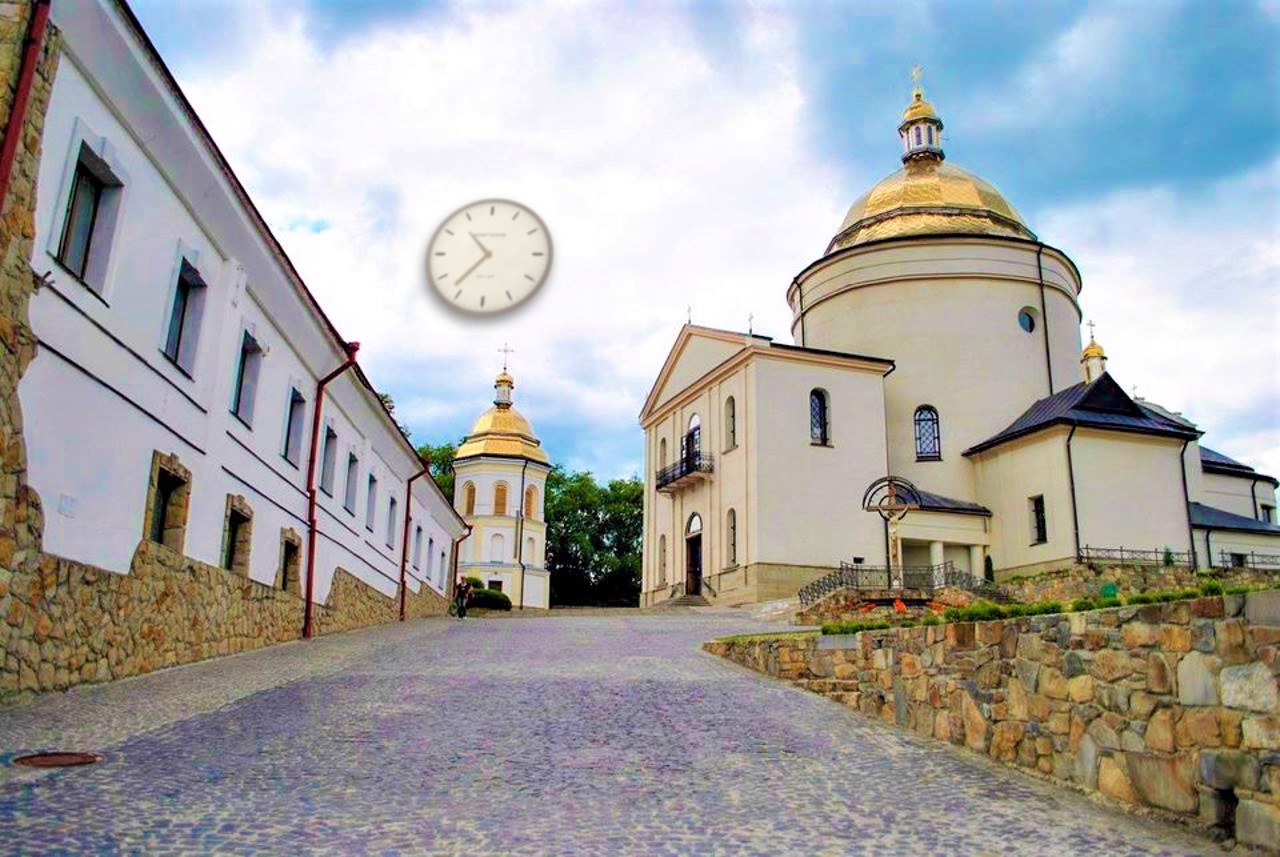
10:37
